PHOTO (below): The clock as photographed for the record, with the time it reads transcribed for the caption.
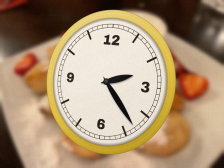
2:23
